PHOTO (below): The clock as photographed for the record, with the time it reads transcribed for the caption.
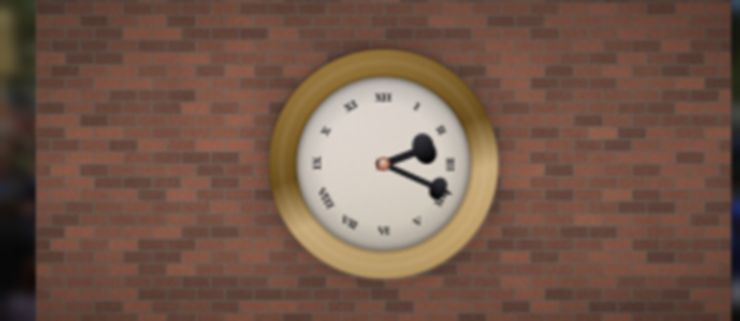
2:19
